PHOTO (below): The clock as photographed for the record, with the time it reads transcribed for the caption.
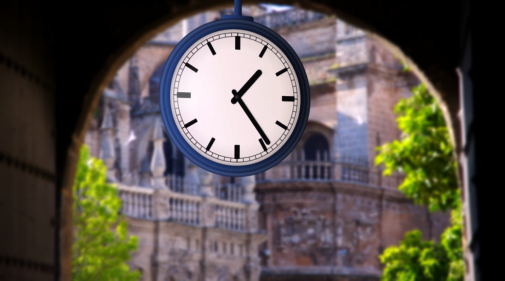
1:24
